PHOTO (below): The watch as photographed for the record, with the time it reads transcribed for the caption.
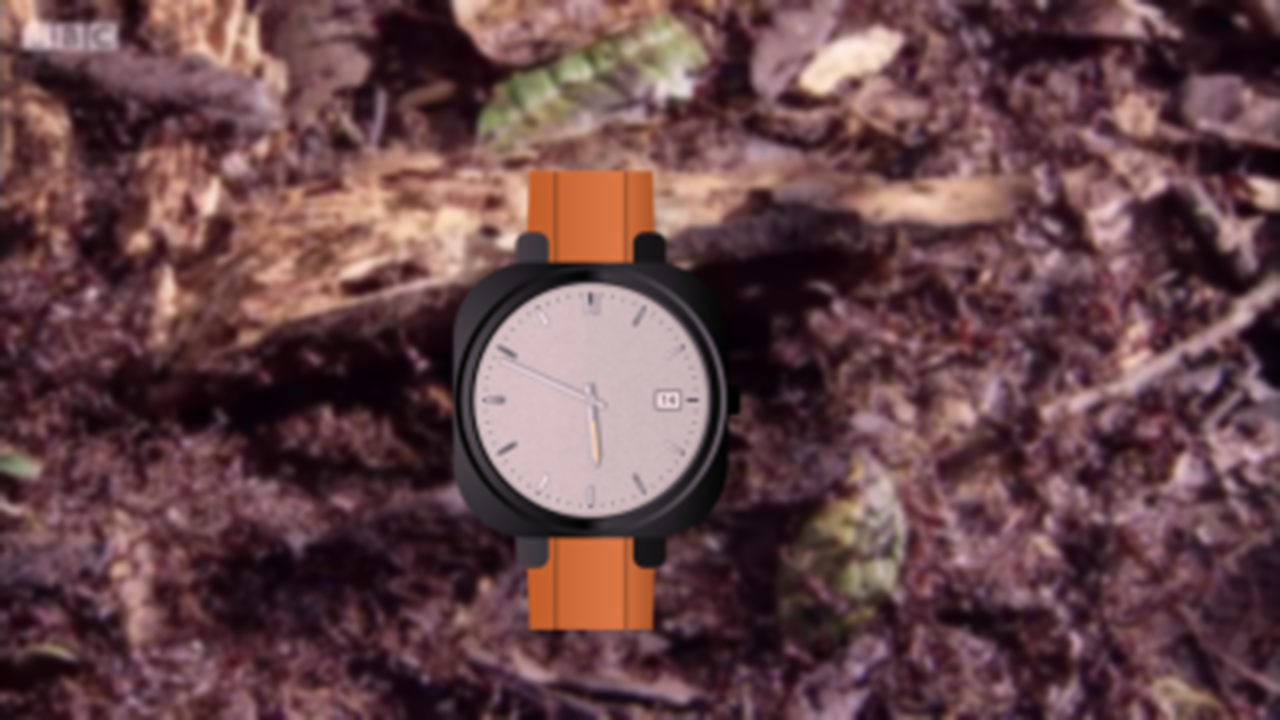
5:49
